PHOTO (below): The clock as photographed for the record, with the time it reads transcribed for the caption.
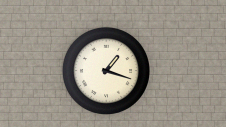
1:18
